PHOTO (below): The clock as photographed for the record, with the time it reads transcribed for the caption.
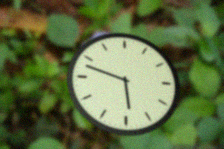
5:48
